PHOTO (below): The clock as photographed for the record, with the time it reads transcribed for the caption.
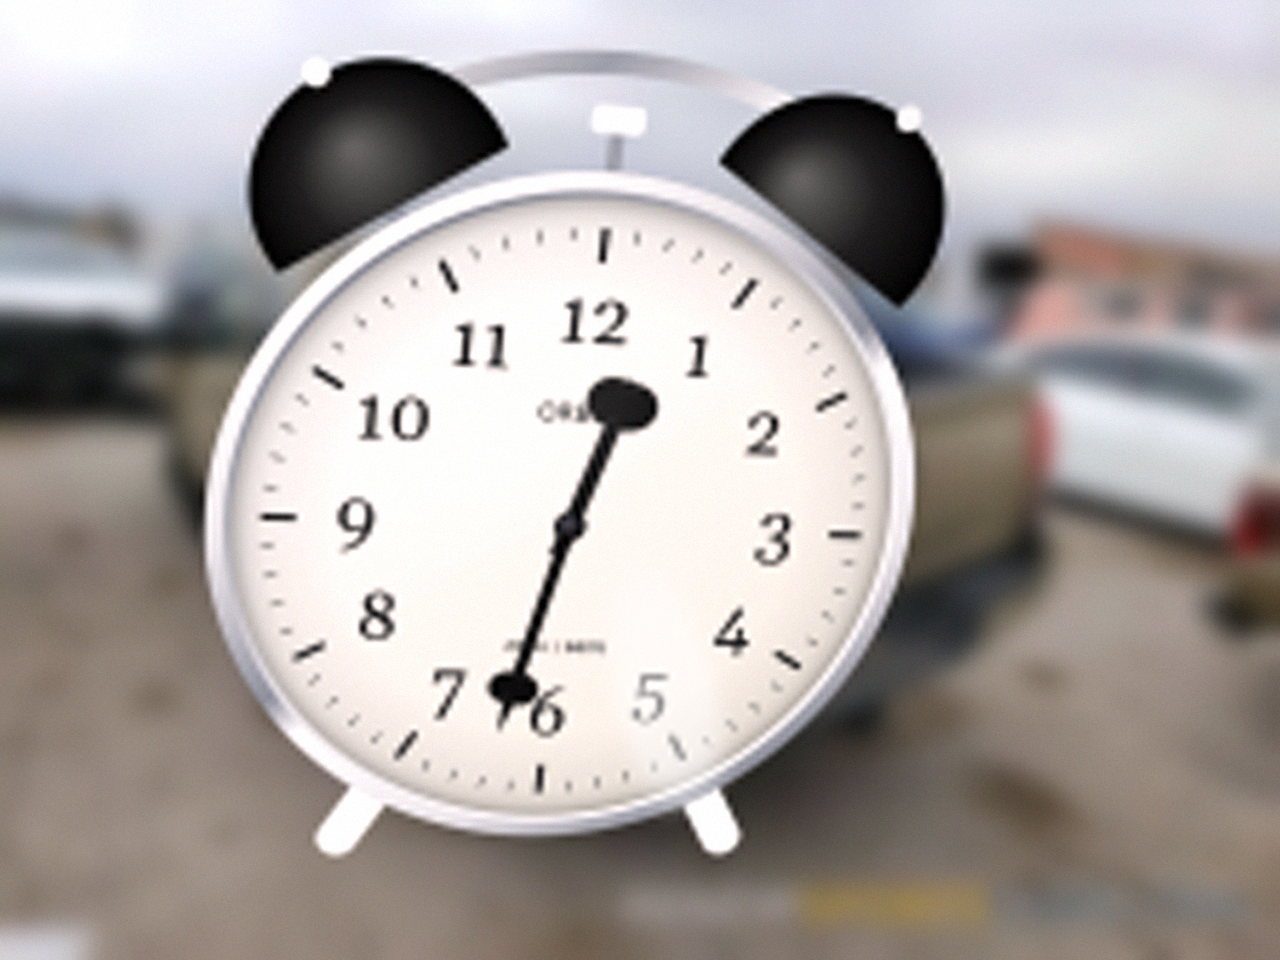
12:32
